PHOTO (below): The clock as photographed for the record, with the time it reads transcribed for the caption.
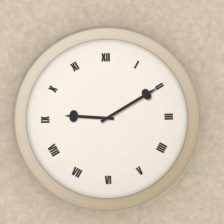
9:10
